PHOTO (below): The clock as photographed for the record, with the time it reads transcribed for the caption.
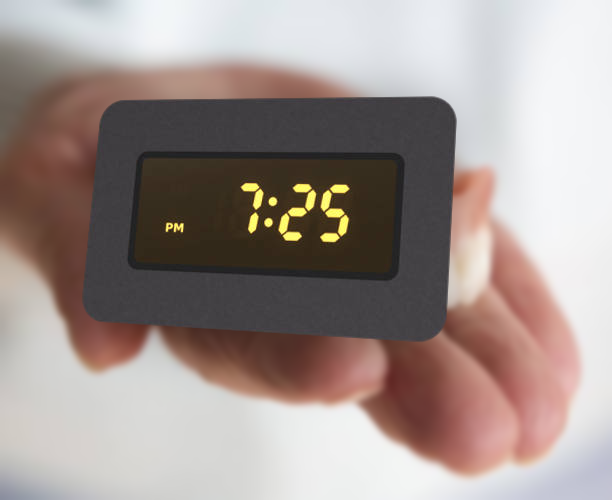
7:25
